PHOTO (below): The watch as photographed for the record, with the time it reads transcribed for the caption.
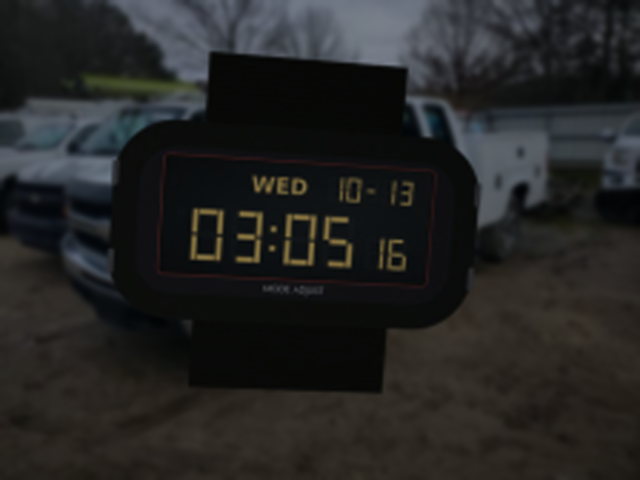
3:05:16
